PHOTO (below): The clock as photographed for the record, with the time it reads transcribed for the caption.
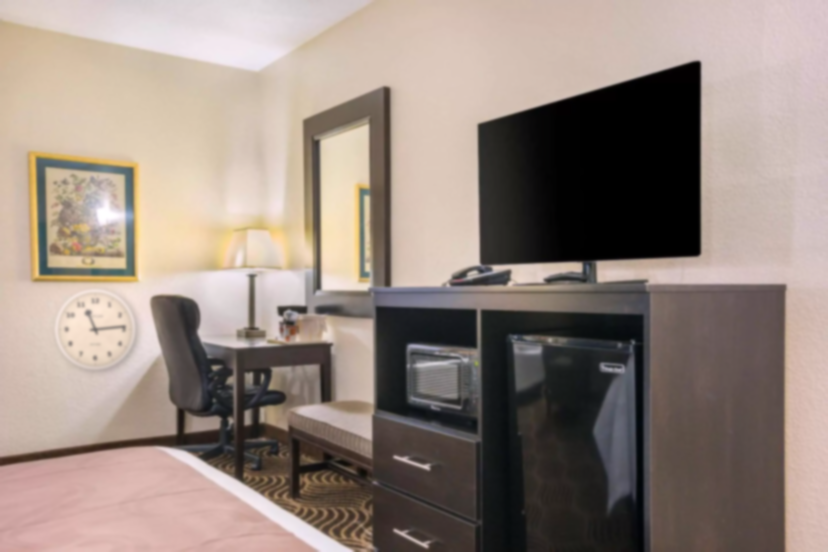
11:14
